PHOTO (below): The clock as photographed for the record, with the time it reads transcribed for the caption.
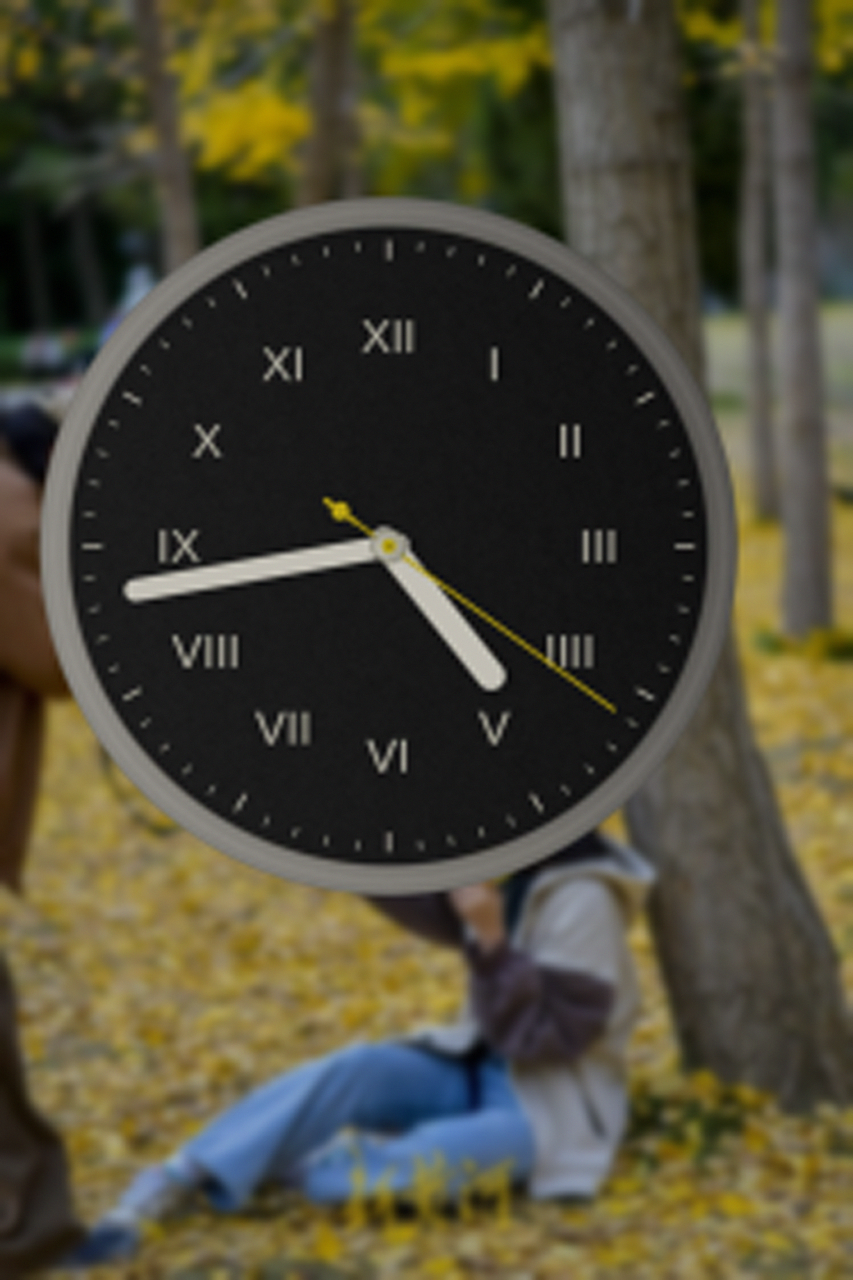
4:43:21
